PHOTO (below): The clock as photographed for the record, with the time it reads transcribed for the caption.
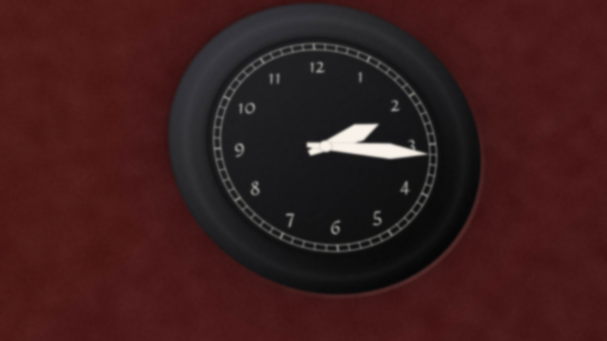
2:16
